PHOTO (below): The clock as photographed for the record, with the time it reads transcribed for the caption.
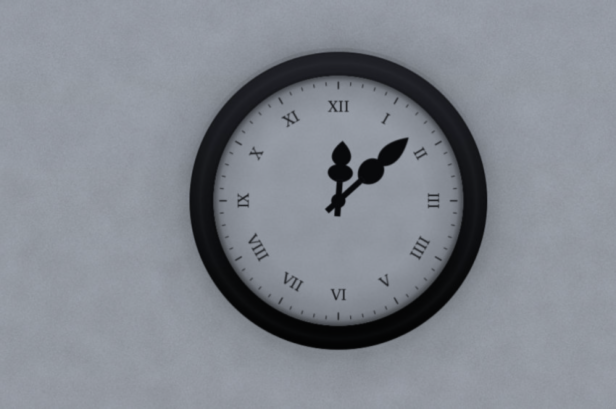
12:08
